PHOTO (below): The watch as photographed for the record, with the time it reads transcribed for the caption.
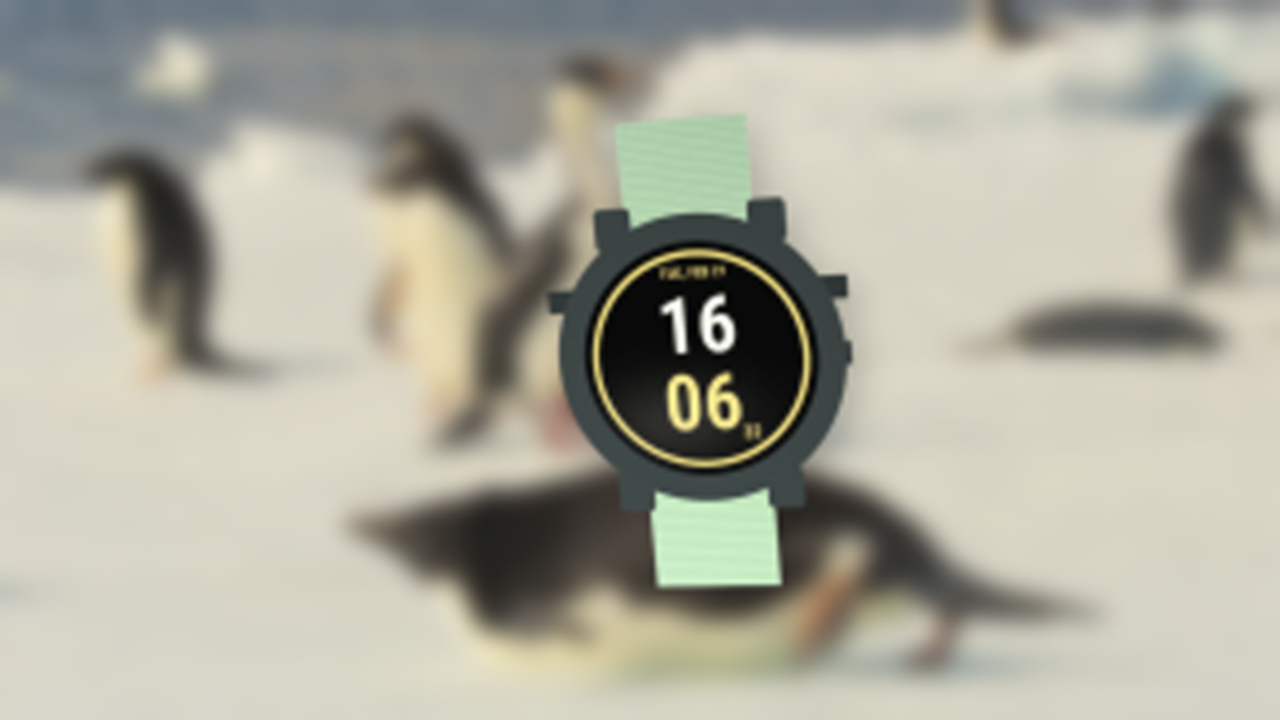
16:06
